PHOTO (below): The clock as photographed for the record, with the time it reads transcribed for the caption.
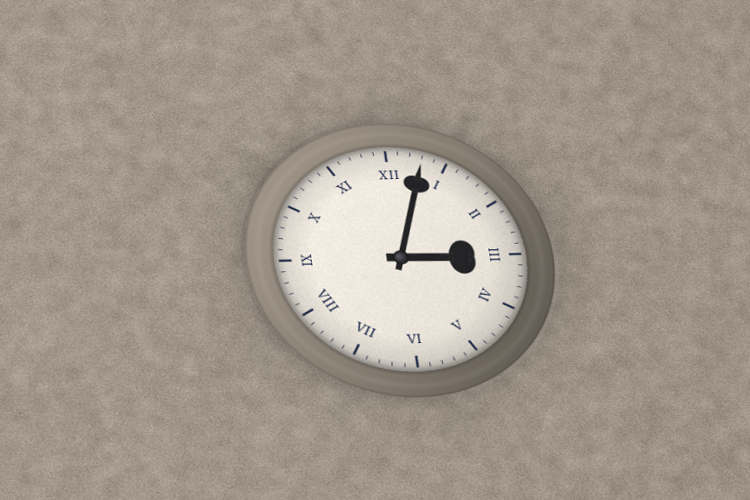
3:03
